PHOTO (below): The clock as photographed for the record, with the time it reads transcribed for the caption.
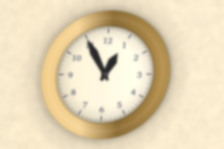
12:55
